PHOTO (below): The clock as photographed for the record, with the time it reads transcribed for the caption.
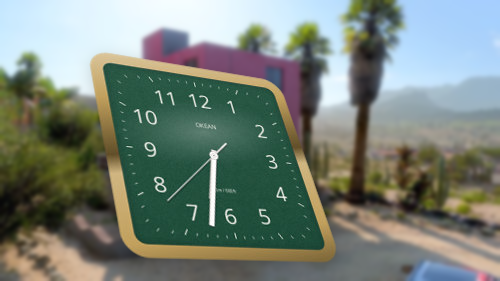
6:32:38
